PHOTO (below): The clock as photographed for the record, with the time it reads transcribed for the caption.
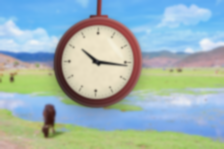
10:16
